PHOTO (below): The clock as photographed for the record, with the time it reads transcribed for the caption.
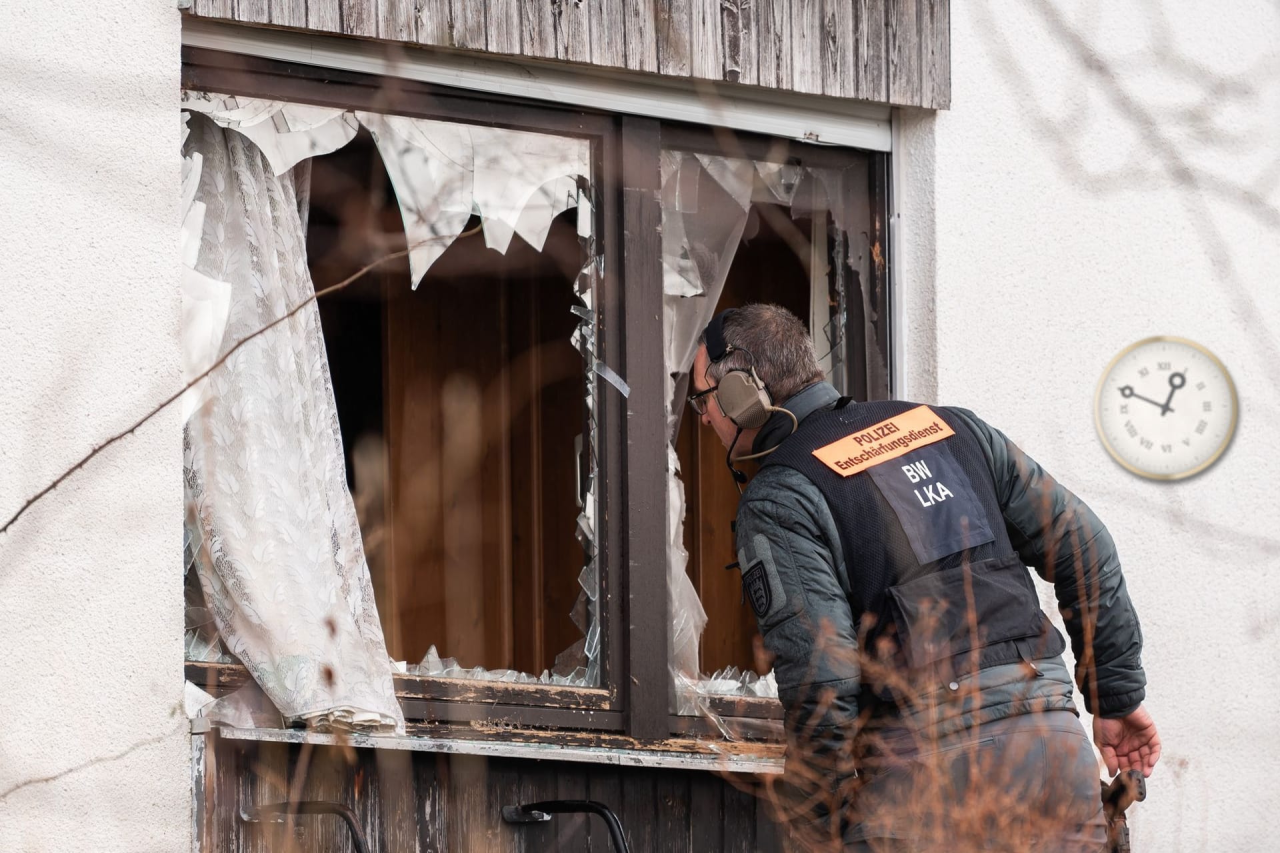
12:49
